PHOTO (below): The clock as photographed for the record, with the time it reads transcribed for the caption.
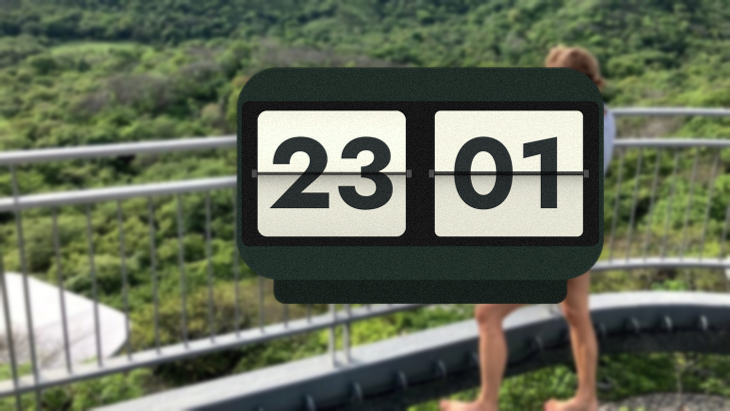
23:01
